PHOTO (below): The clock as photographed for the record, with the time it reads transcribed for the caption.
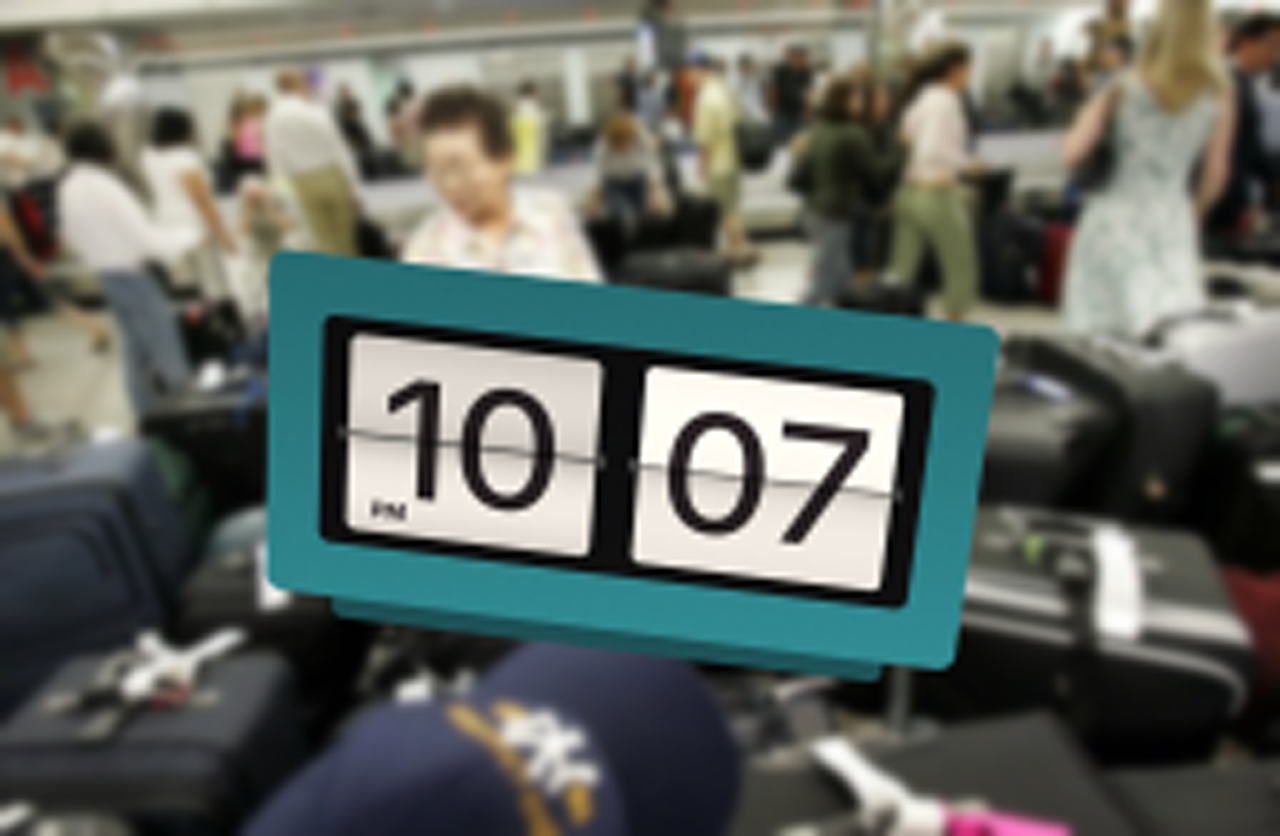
10:07
